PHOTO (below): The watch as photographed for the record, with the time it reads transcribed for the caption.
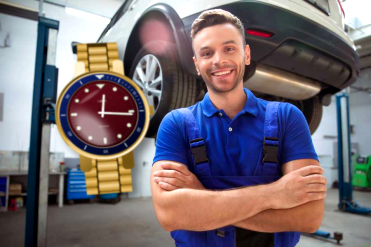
12:16
